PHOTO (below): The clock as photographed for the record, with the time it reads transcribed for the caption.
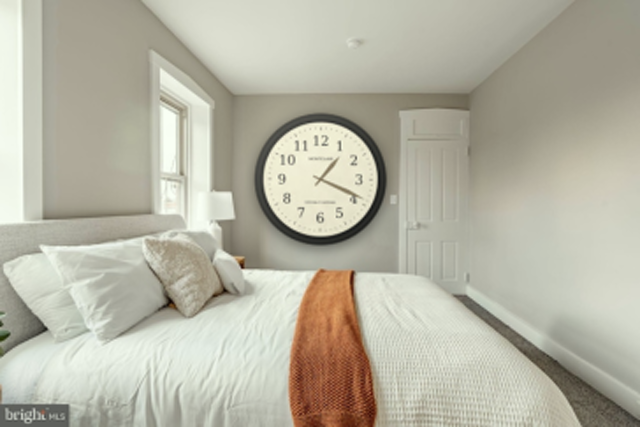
1:19
